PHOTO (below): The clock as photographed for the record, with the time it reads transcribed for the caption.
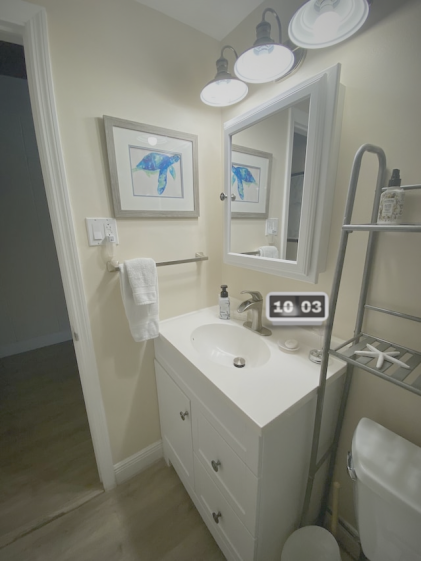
10:03
